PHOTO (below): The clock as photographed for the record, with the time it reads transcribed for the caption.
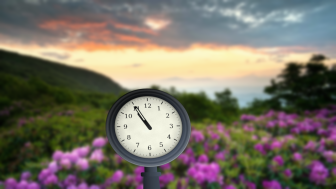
10:55
